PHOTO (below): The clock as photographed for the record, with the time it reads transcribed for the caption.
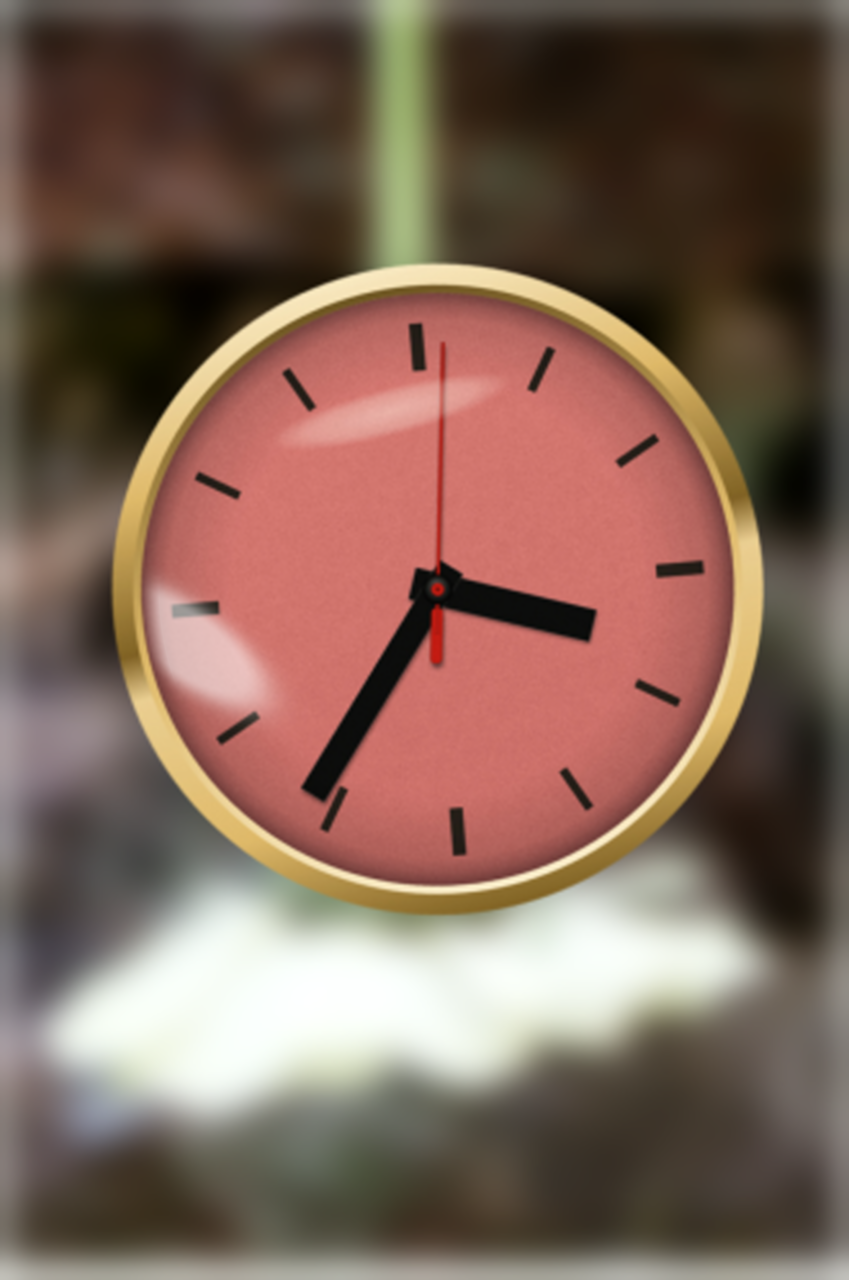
3:36:01
